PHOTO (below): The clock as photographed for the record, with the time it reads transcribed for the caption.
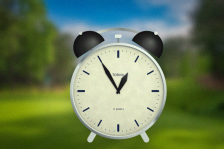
12:55
